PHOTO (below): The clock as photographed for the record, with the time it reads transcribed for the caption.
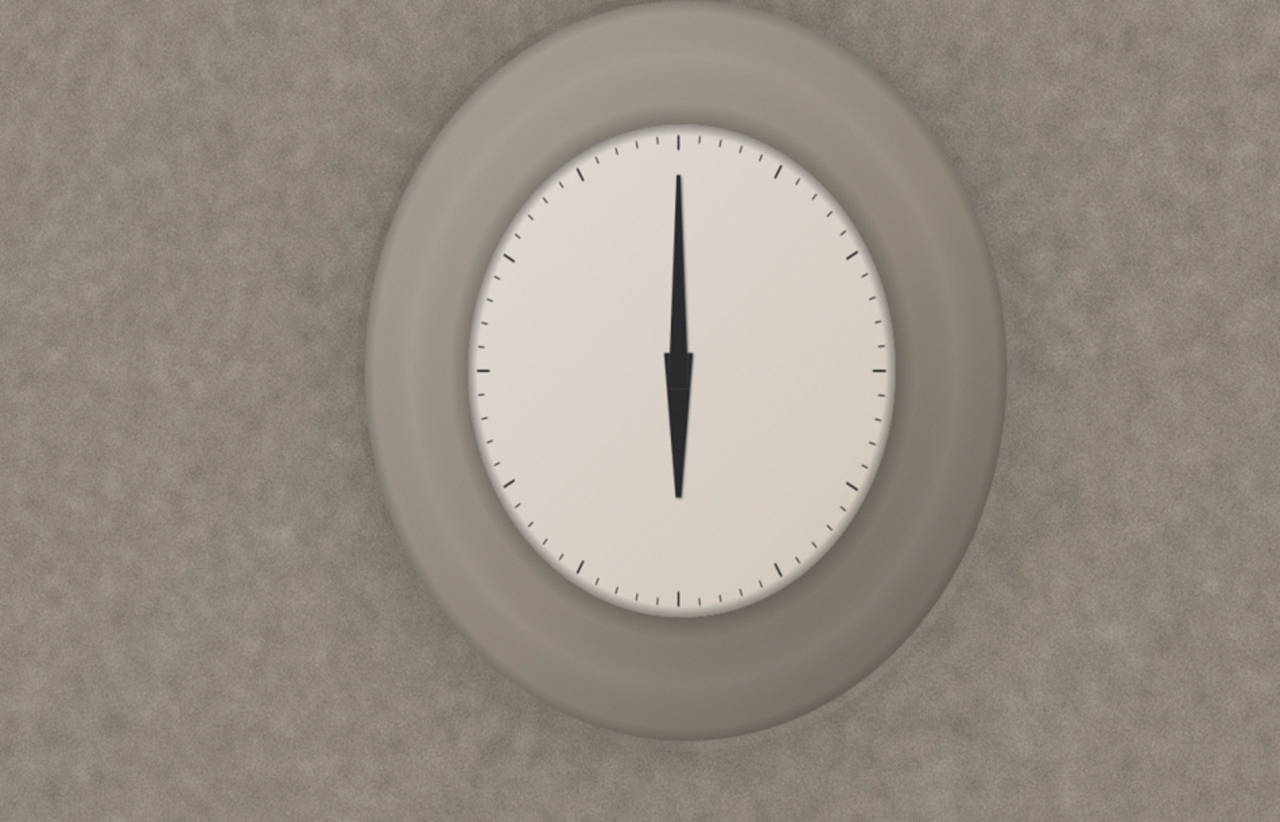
6:00
